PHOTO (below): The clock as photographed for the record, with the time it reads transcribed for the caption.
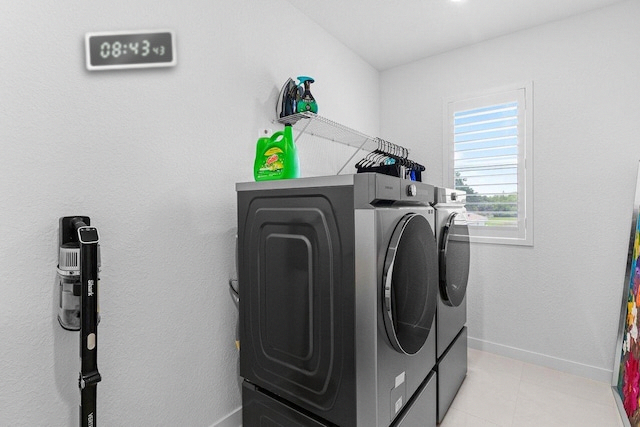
8:43
